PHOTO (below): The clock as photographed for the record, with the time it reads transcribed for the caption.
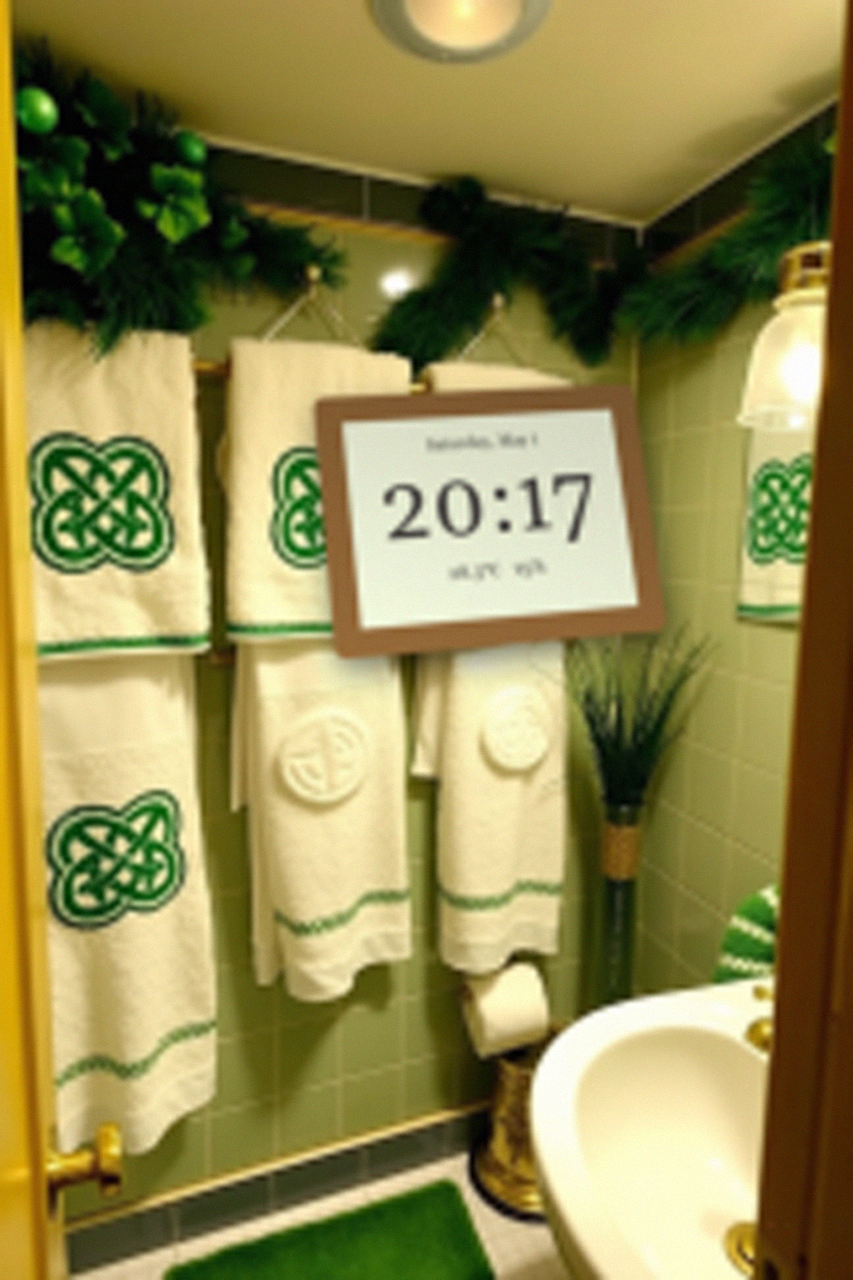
20:17
